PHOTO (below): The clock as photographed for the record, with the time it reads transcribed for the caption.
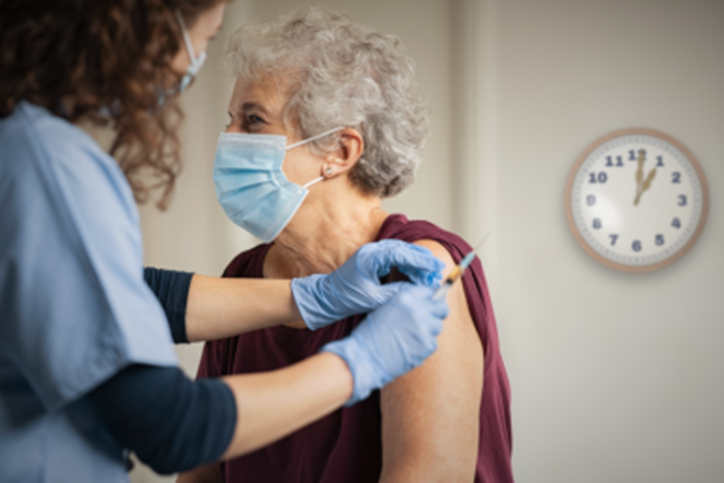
1:01
